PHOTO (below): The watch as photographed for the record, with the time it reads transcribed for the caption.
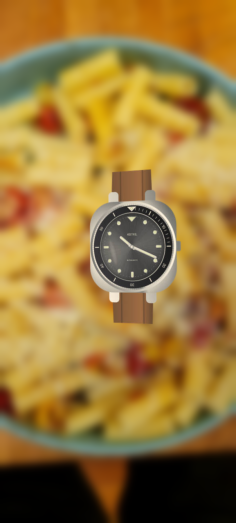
10:19
